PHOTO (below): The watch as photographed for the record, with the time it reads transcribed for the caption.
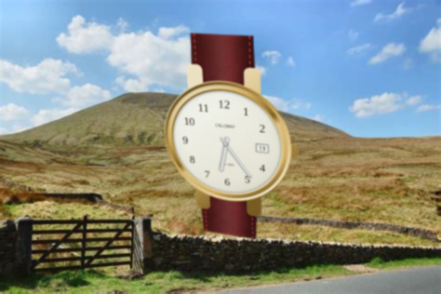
6:24
